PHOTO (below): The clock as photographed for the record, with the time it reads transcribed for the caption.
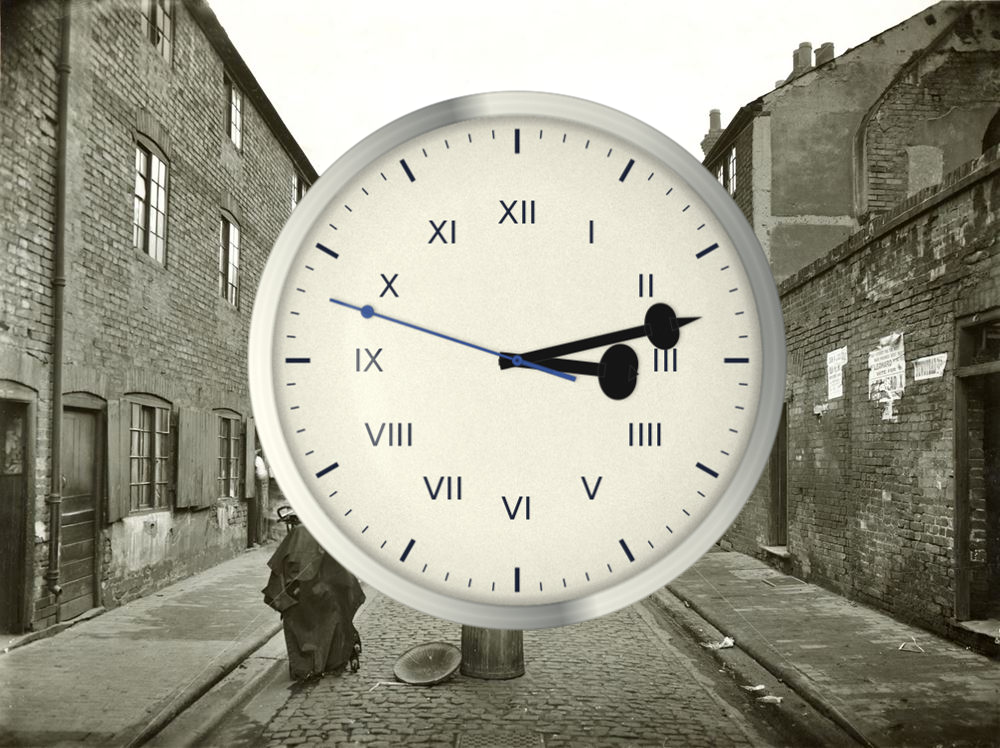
3:12:48
